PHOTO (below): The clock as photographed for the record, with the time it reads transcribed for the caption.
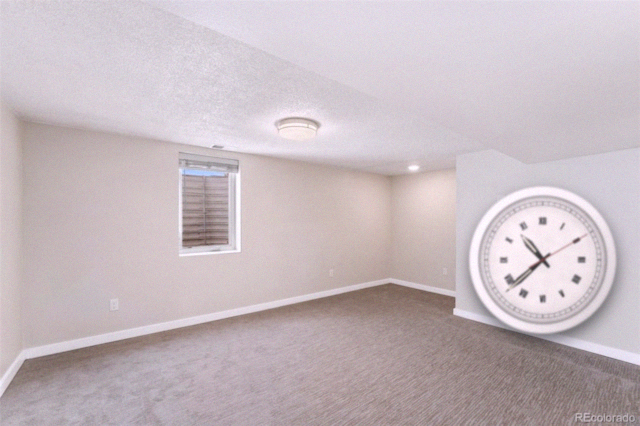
10:38:10
